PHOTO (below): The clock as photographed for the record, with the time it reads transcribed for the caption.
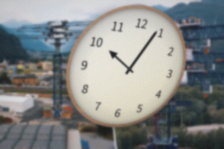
10:04
